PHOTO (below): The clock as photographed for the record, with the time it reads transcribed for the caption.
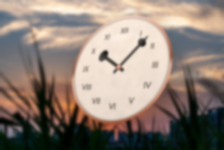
10:07
